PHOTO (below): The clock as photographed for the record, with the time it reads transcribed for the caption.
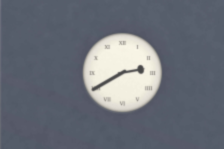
2:40
